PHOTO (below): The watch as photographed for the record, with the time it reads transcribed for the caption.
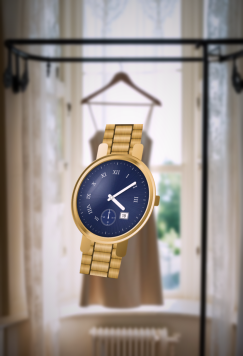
4:09
